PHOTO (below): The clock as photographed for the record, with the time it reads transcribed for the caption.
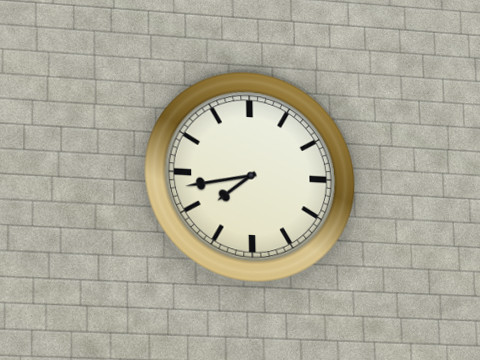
7:43
